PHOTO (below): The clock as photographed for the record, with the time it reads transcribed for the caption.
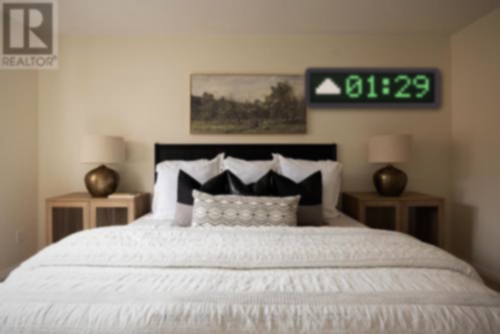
1:29
